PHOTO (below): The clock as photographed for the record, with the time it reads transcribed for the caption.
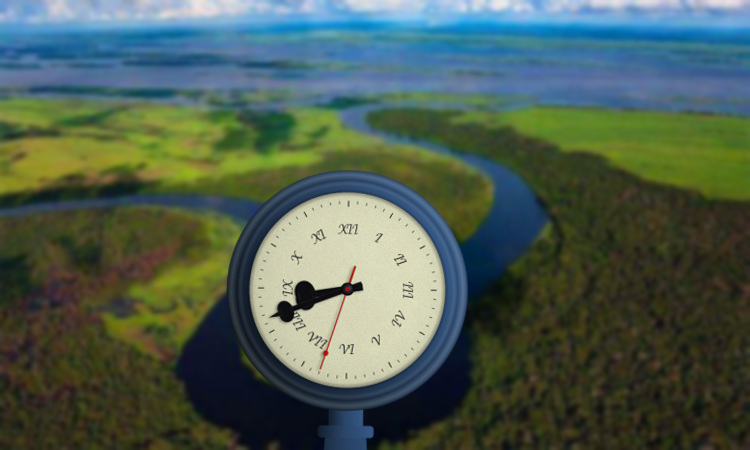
8:41:33
